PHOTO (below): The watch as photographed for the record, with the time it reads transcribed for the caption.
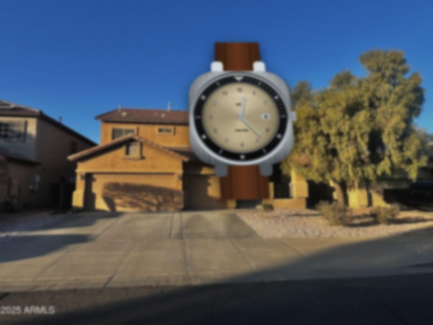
12:23
